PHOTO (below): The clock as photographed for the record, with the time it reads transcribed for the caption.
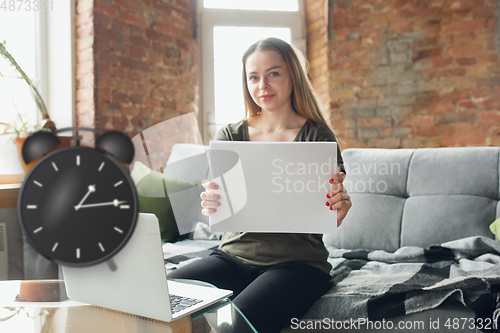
1:14
